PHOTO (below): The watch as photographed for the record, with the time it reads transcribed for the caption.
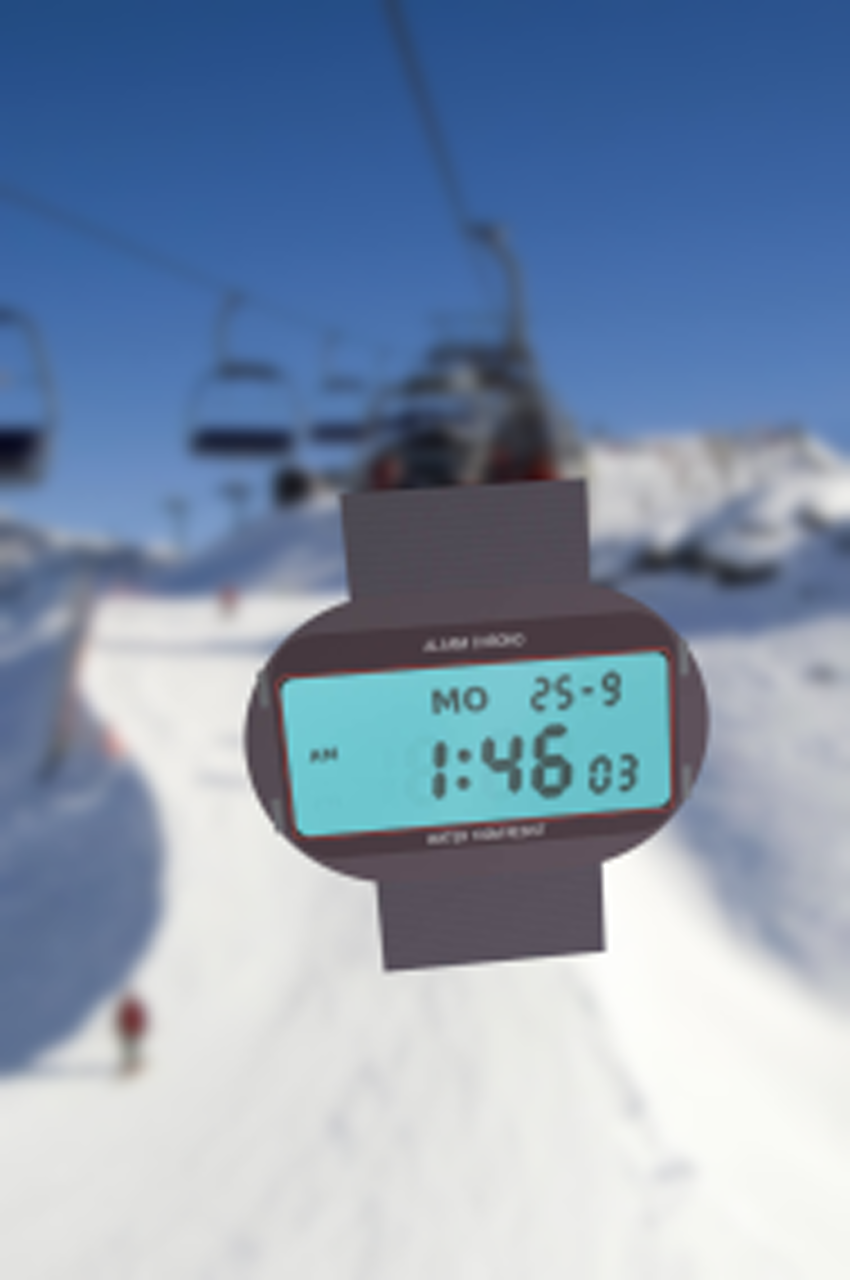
1:46:03
